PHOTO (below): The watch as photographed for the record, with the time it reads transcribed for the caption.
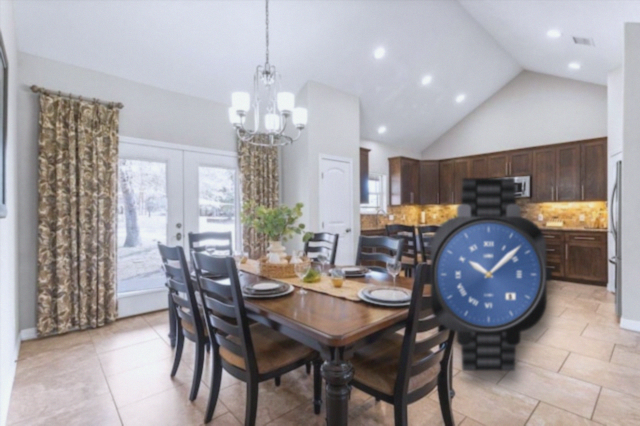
10:08
